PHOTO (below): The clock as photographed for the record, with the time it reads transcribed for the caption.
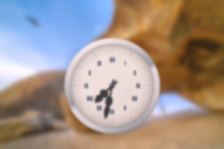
7:32
